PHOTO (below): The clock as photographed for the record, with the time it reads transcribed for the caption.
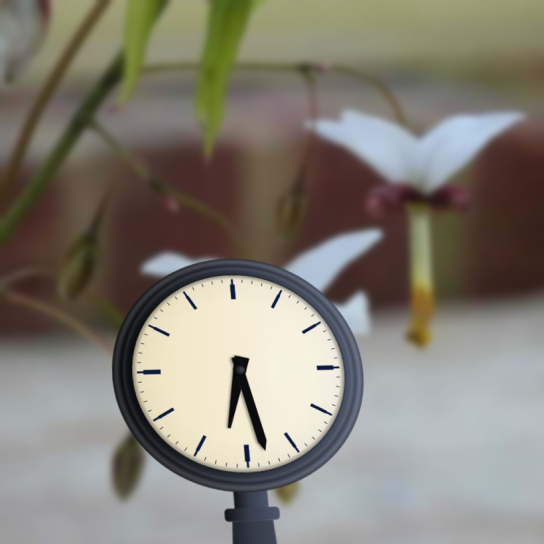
6:28
